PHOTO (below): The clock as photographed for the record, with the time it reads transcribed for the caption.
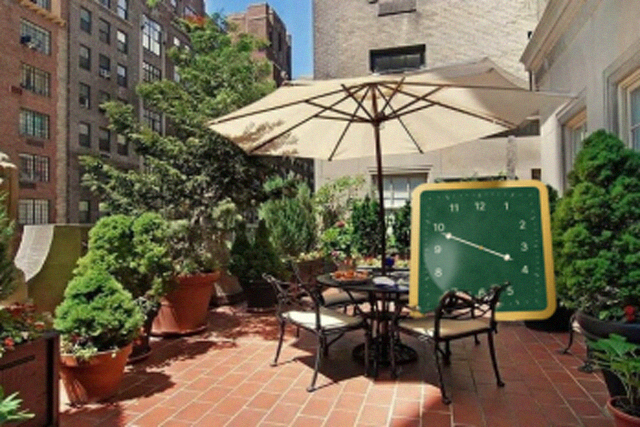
3:49
